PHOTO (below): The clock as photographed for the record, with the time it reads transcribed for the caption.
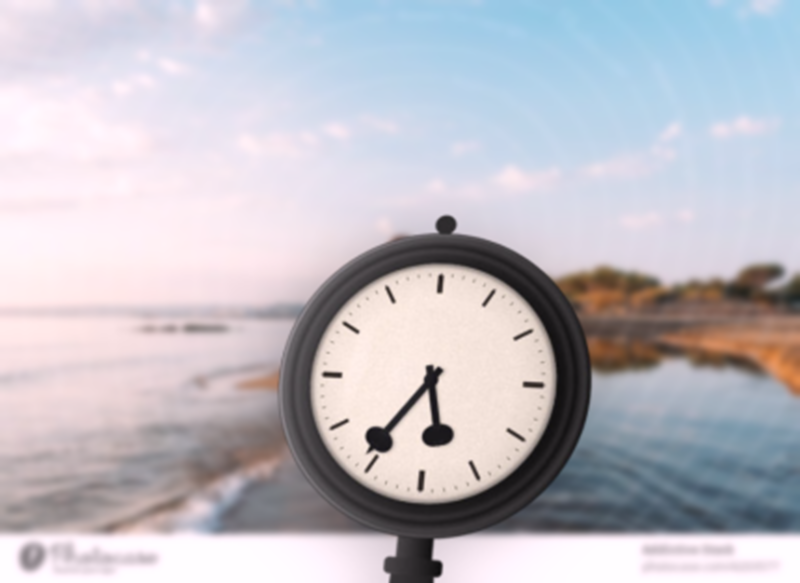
5:36
